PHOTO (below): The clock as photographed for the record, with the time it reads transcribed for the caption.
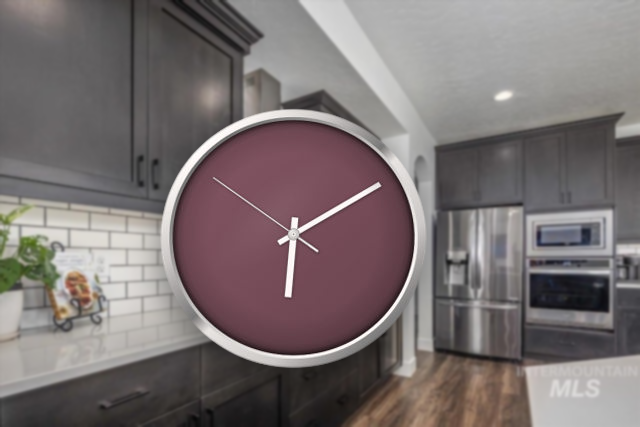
6:09:51
